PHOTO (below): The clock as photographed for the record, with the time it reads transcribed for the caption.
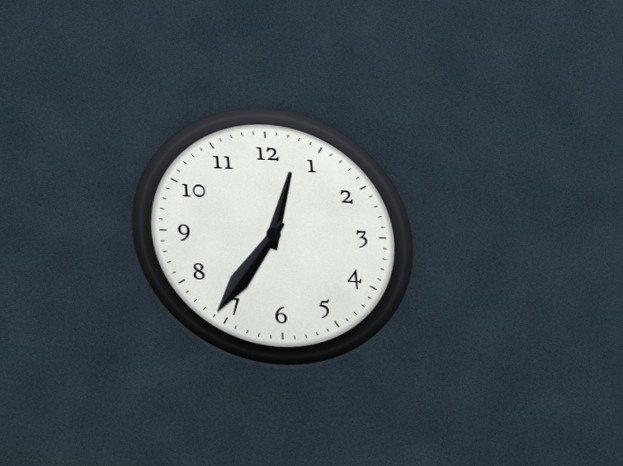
12:36
